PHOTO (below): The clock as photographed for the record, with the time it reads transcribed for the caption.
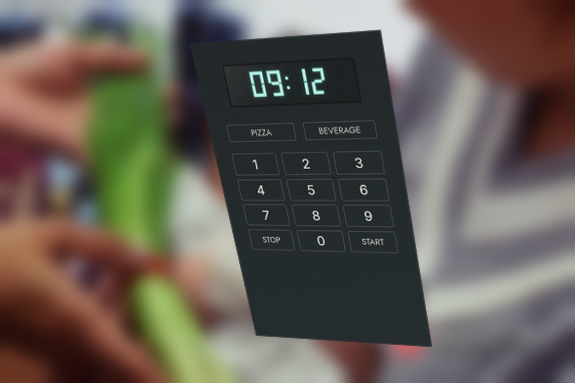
9:12
